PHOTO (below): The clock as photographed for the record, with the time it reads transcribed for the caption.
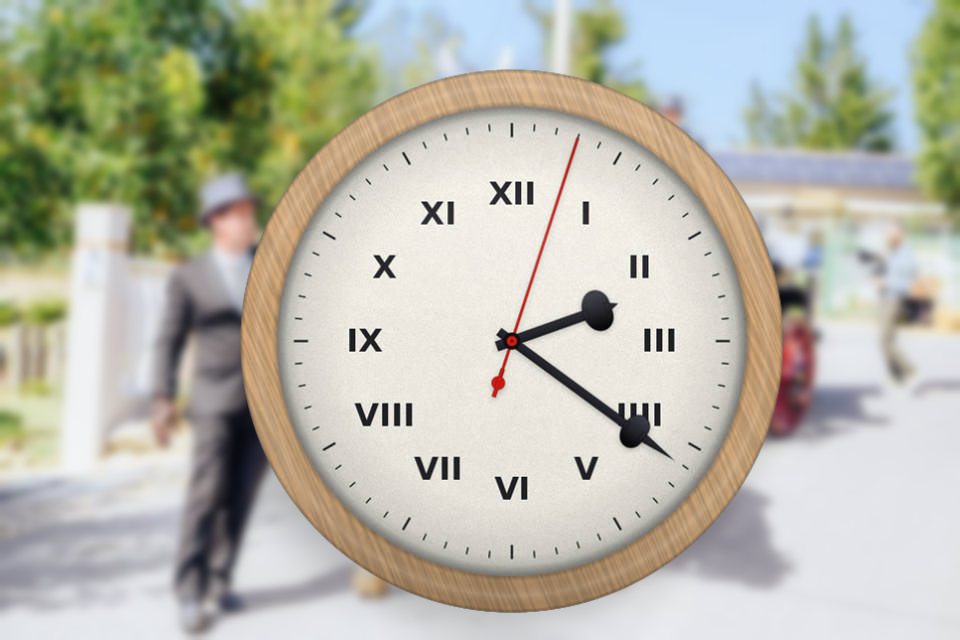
2:21:03
